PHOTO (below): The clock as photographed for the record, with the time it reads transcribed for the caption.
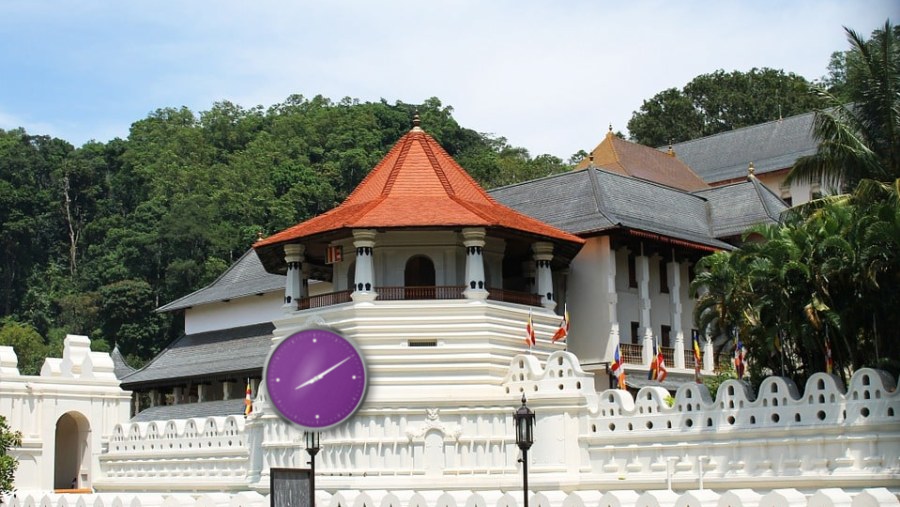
8:10
